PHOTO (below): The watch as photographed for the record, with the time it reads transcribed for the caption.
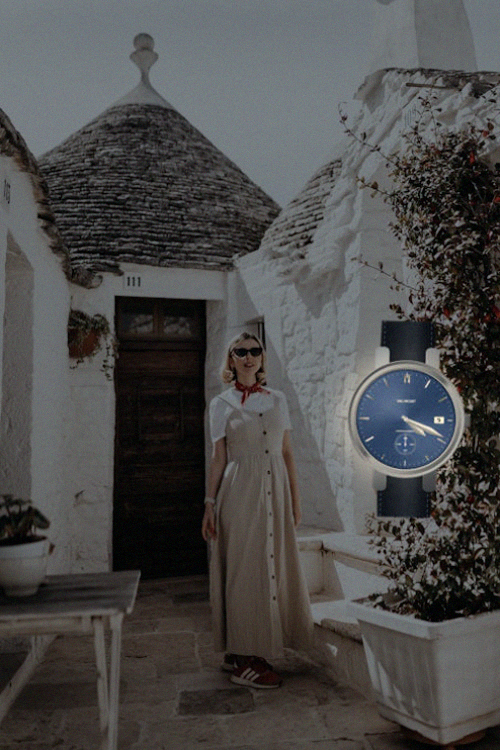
4:19
